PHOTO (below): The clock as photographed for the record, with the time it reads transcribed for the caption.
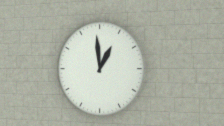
12:59
